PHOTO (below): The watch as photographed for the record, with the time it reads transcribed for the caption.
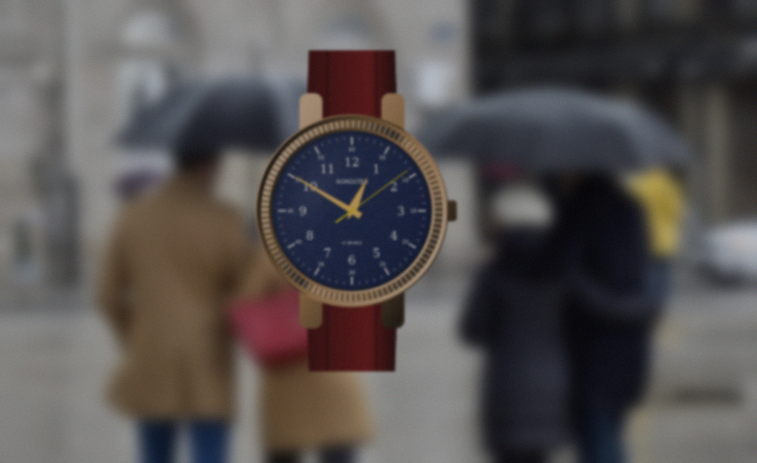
12:50:09
